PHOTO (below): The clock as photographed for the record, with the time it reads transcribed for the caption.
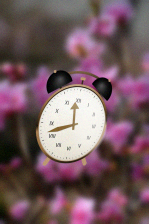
11:42
